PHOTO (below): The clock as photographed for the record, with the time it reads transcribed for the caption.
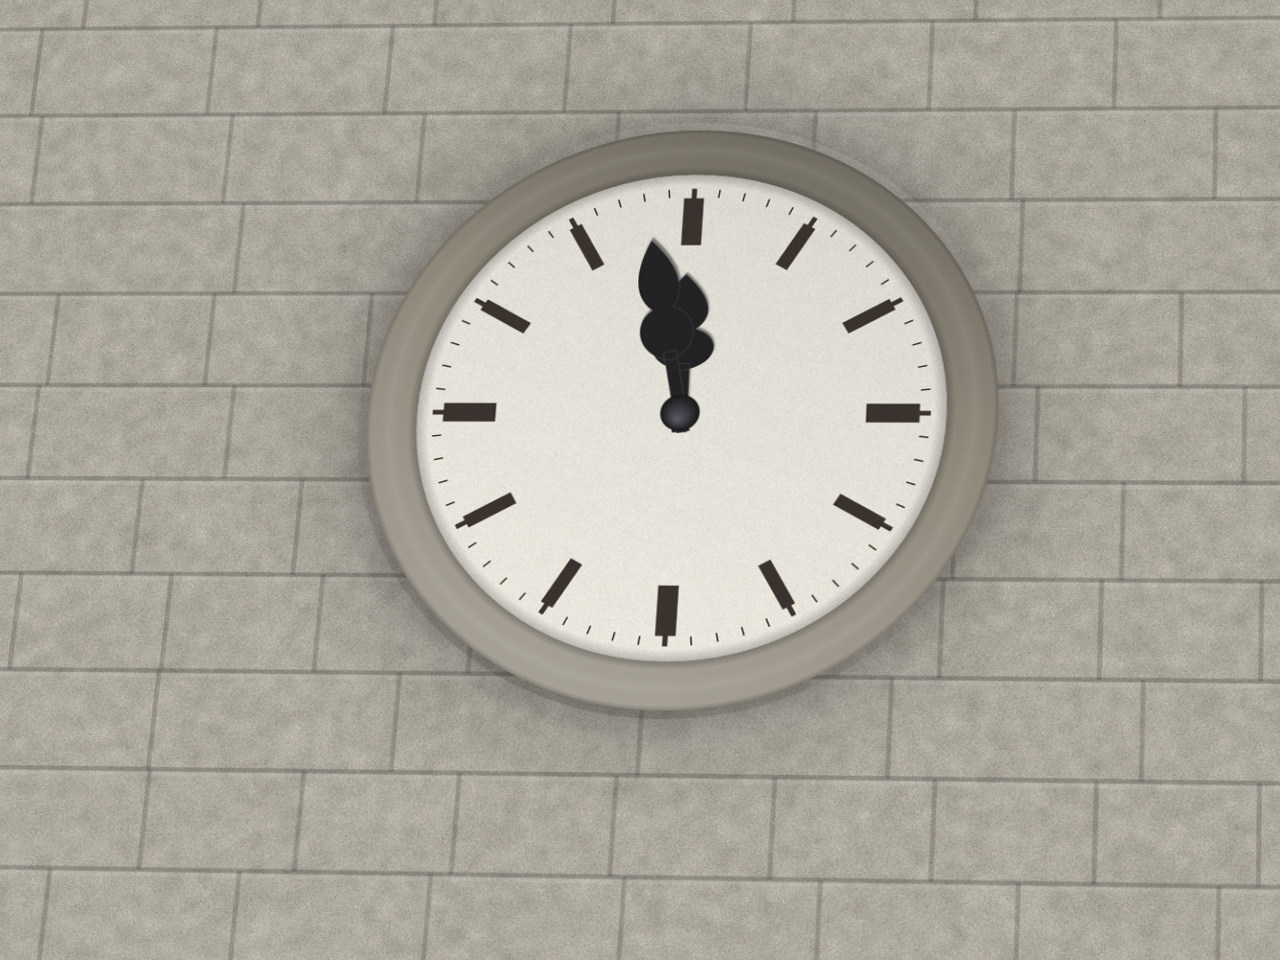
11:58
